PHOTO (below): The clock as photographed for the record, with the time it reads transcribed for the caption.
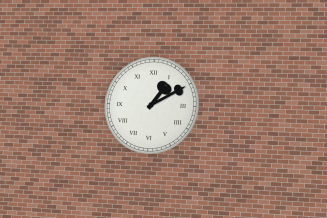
1:10
